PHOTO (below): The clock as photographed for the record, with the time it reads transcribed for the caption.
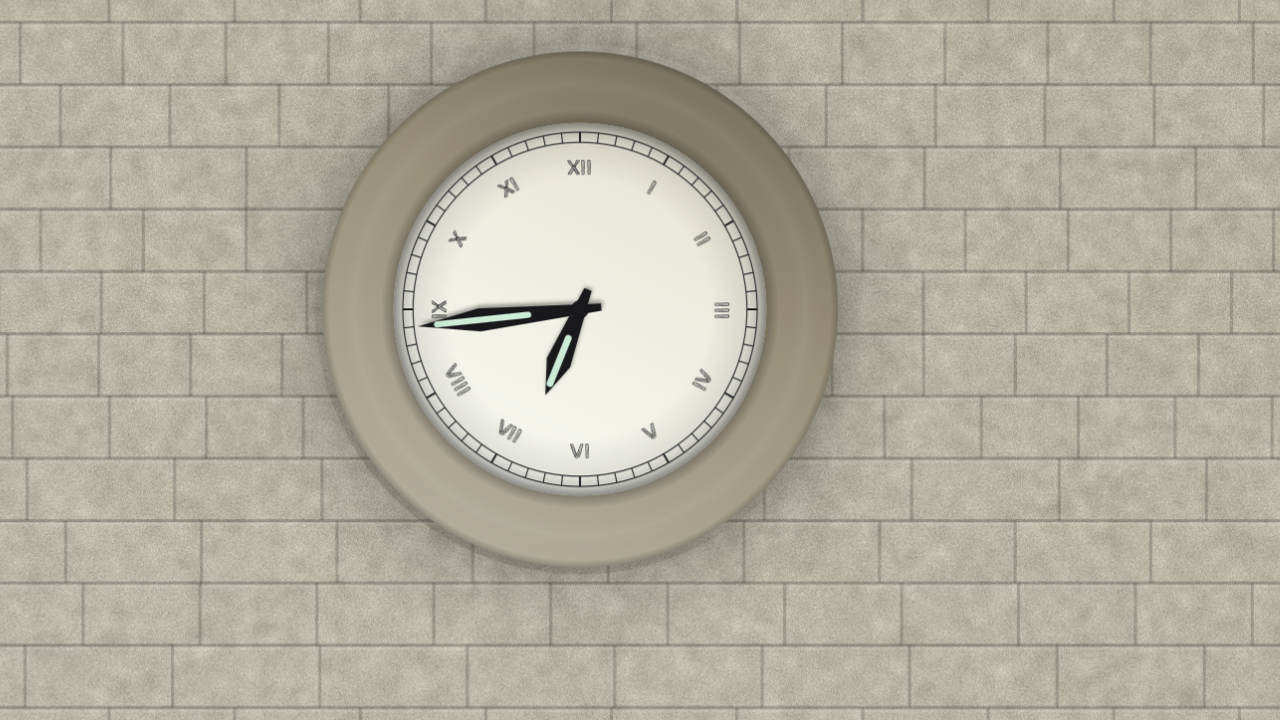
6:44
